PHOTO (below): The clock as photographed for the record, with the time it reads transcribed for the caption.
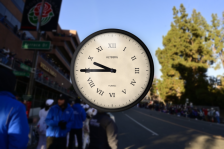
9:45
